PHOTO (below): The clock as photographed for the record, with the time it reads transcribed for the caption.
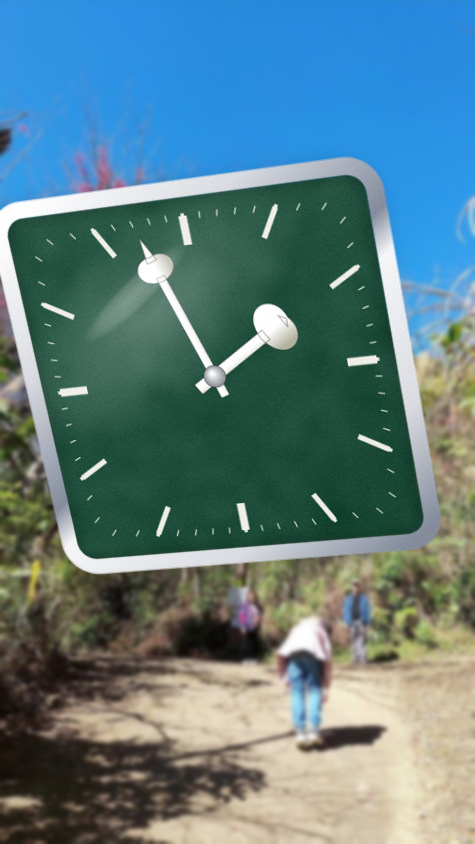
1:57
